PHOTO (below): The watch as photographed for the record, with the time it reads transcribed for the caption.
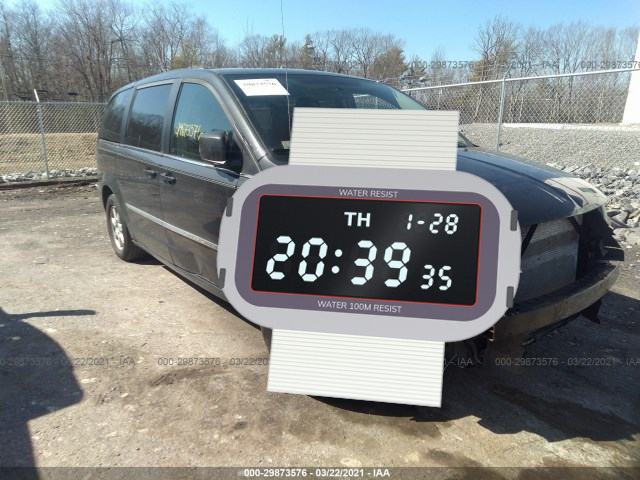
20:39:35
